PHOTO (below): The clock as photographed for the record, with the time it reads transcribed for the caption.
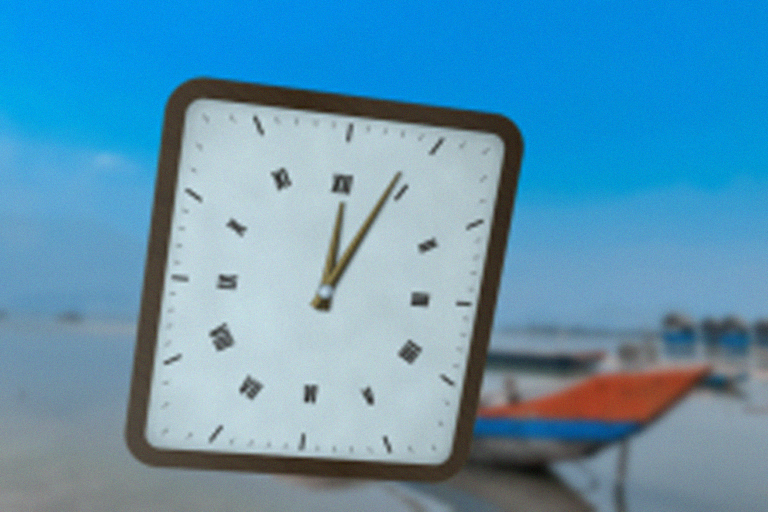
12:04
